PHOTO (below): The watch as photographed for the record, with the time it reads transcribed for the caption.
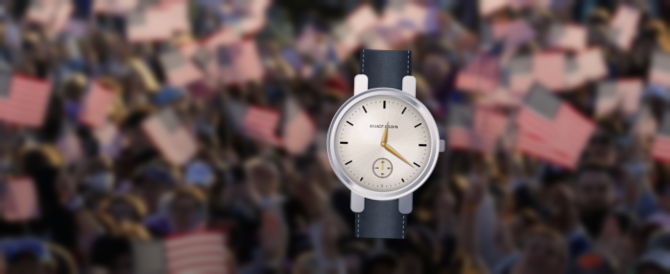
12:21
